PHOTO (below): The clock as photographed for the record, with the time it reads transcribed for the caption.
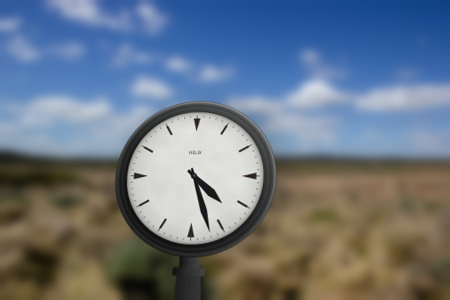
4:27
